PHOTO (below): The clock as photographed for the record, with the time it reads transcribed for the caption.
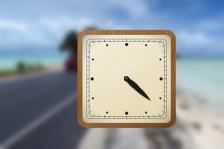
4:22
